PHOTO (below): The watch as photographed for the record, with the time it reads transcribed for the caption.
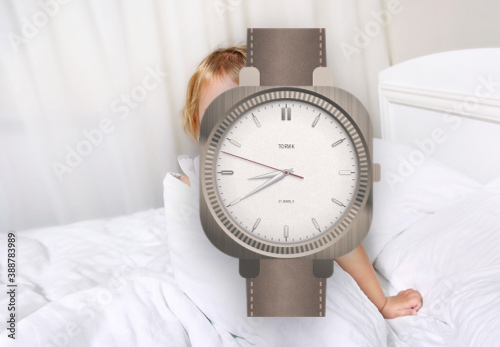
8:39:48
